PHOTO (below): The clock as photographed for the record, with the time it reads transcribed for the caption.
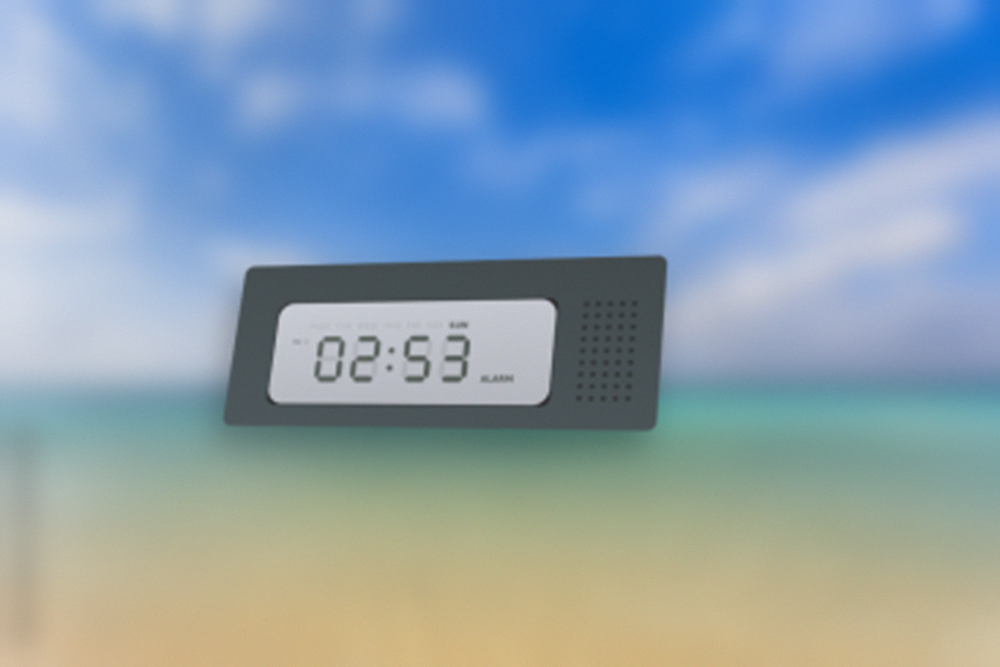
2:53
